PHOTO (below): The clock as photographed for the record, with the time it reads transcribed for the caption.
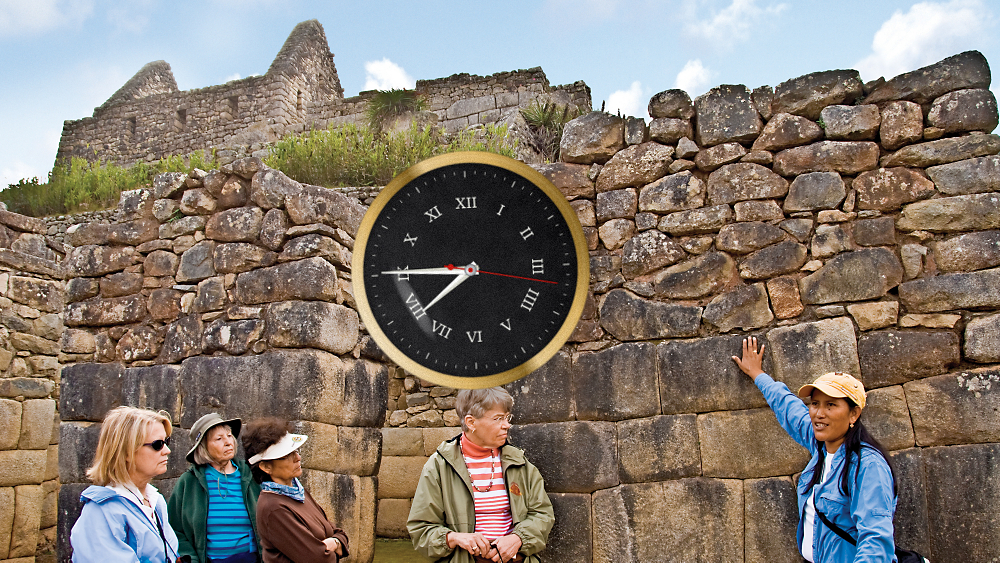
7:45:17
